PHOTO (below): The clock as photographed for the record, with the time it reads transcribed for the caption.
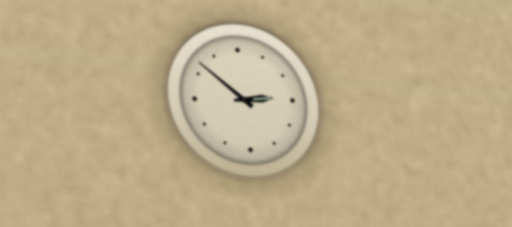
2:52
